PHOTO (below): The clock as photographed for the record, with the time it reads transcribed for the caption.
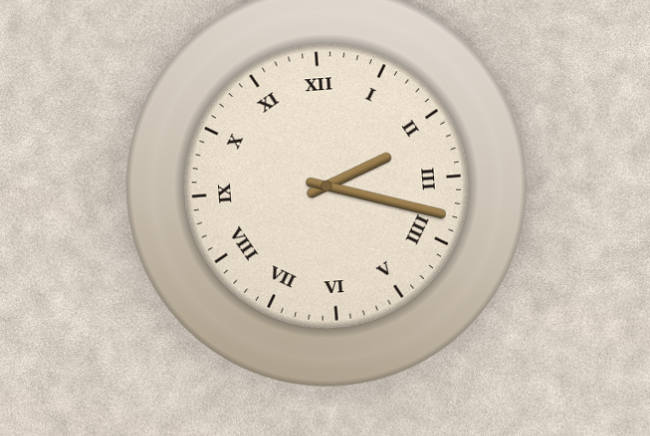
2:18
